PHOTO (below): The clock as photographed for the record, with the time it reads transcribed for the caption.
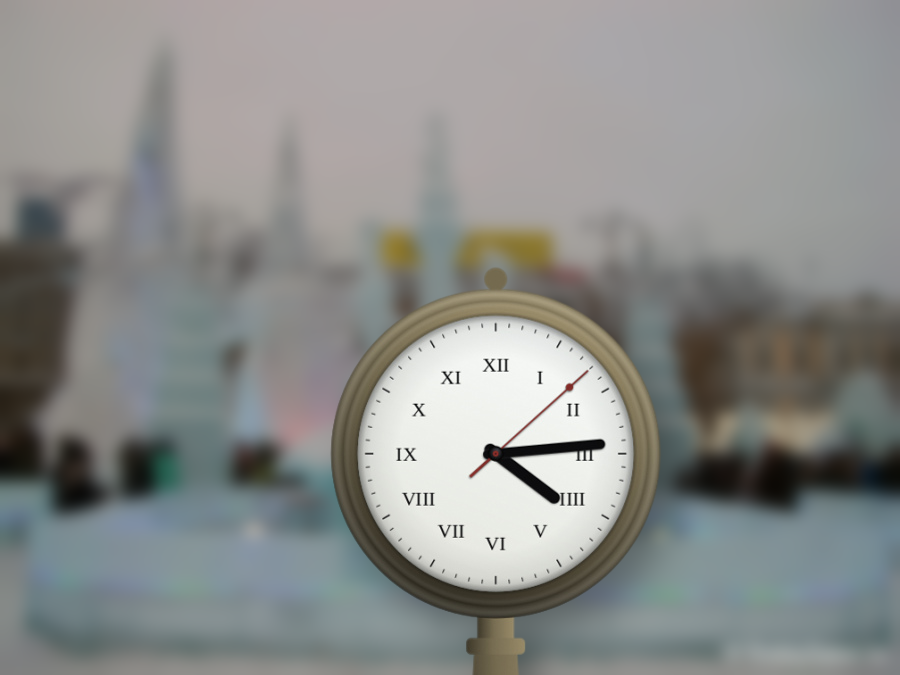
4:14:08
